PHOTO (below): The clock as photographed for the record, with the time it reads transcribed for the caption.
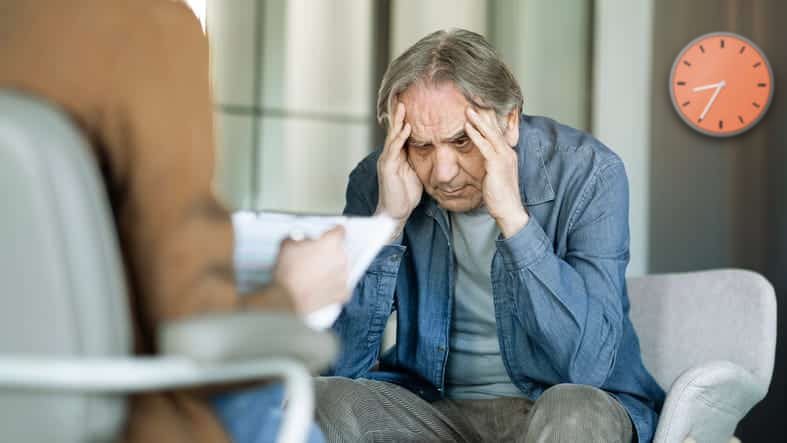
8:35
